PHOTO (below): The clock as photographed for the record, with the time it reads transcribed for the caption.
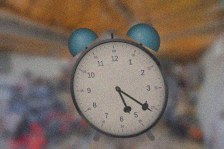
5:21
